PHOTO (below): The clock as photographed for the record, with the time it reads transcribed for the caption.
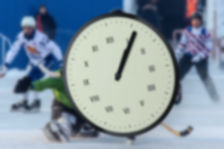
1:06
